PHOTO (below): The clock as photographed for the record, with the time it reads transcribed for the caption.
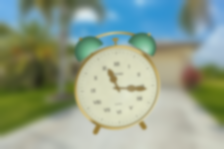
11:16
